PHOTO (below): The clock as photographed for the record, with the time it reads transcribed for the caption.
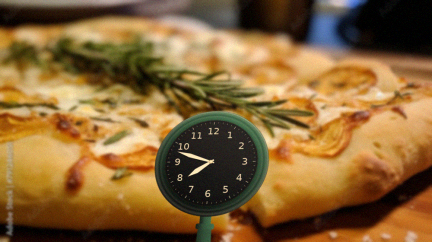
7:48
